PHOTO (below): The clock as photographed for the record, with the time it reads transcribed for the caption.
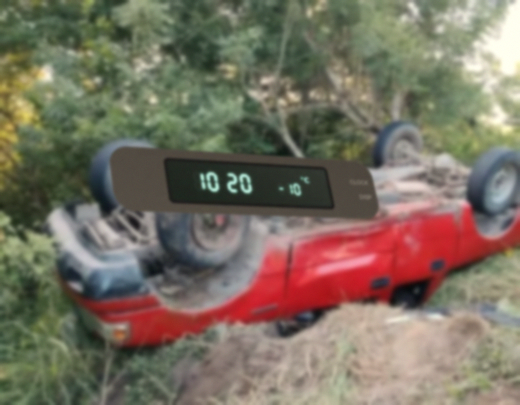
10:20
